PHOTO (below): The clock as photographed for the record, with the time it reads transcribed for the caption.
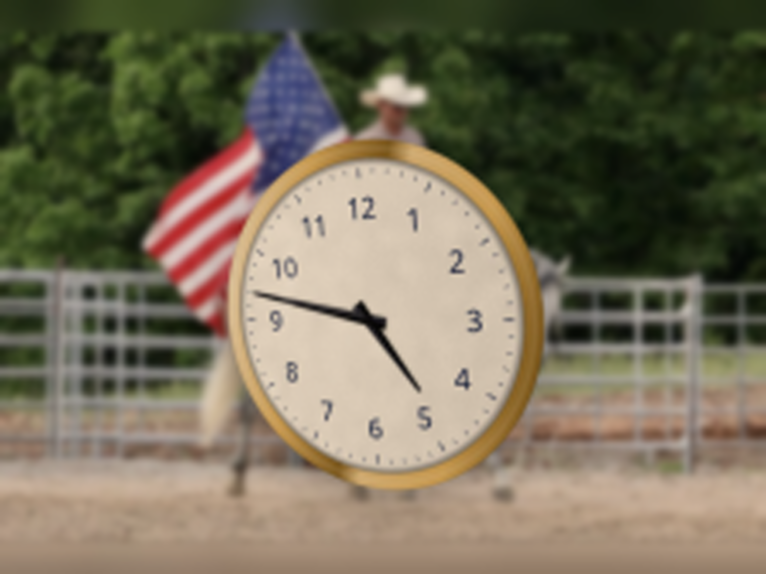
4:47
